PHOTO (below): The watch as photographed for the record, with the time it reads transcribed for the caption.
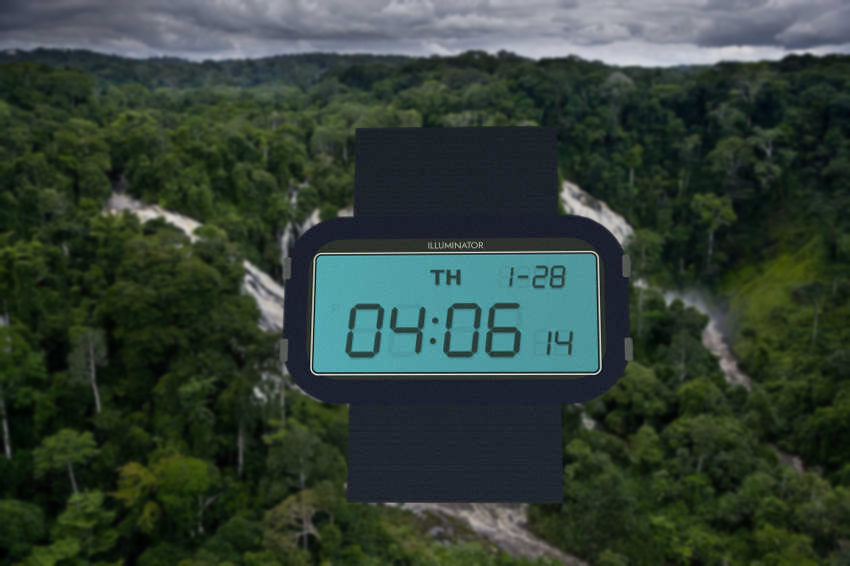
4:06:14
